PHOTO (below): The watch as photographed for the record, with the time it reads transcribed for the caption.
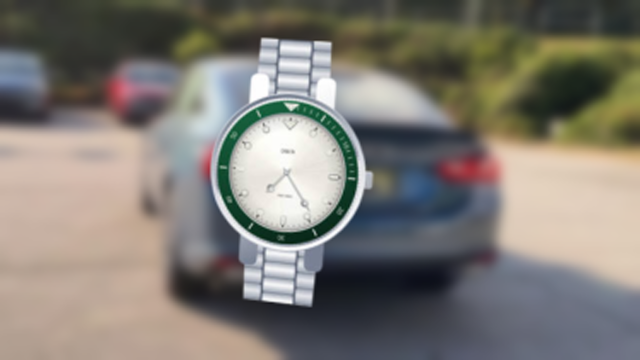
7:24
